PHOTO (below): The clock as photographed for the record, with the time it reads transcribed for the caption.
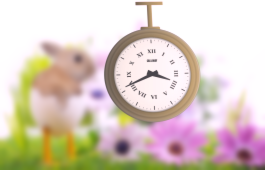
3:41
